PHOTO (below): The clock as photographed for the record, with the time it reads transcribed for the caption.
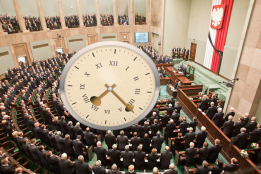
7:22
